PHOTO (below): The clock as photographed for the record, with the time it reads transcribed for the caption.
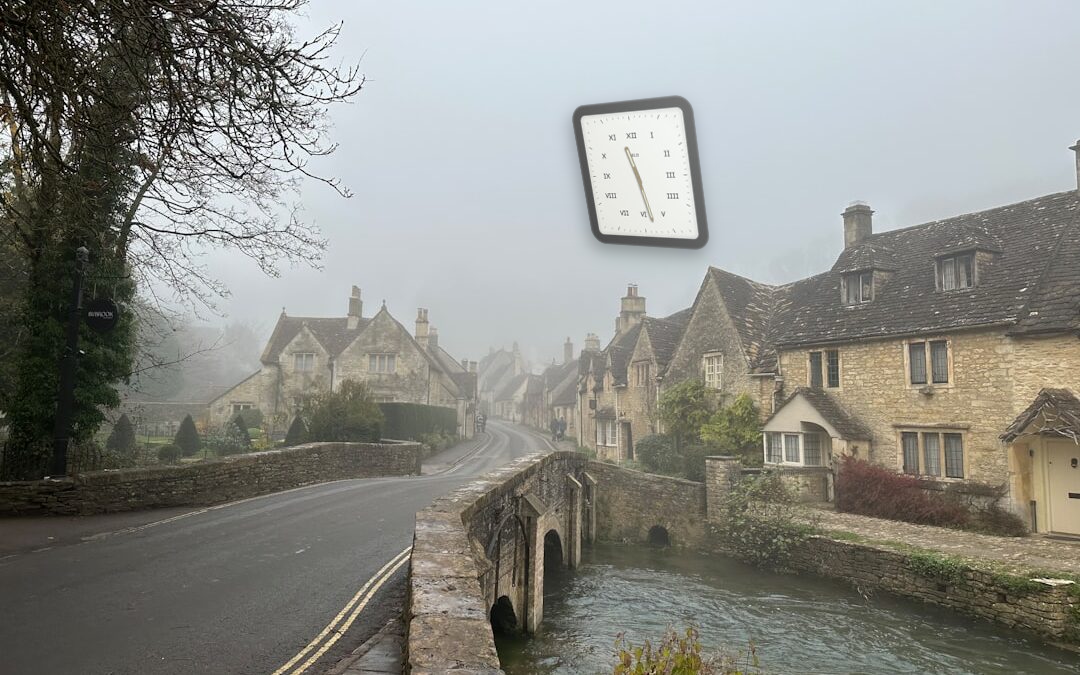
11:28
